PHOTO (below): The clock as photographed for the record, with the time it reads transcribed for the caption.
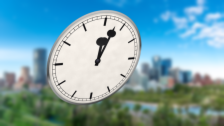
12:03
